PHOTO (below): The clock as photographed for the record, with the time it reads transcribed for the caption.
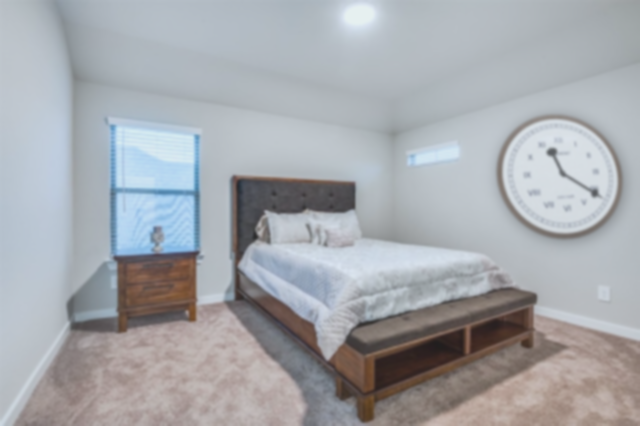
11:21
